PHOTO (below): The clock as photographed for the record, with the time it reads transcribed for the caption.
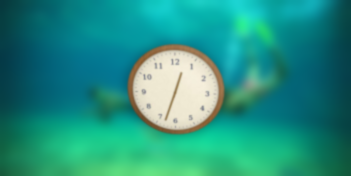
12:33
